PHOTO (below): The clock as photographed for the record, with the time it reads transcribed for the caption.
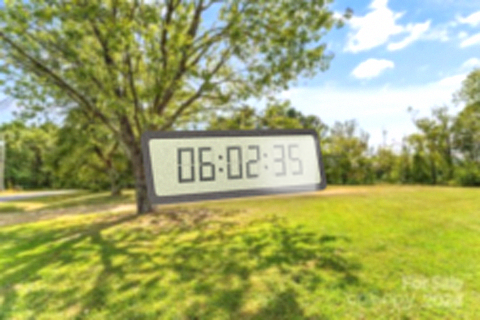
6:02:35
